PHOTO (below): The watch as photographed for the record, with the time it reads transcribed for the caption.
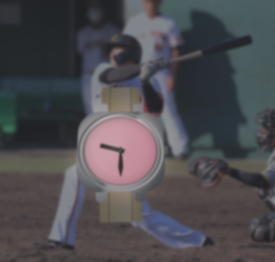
9:30
